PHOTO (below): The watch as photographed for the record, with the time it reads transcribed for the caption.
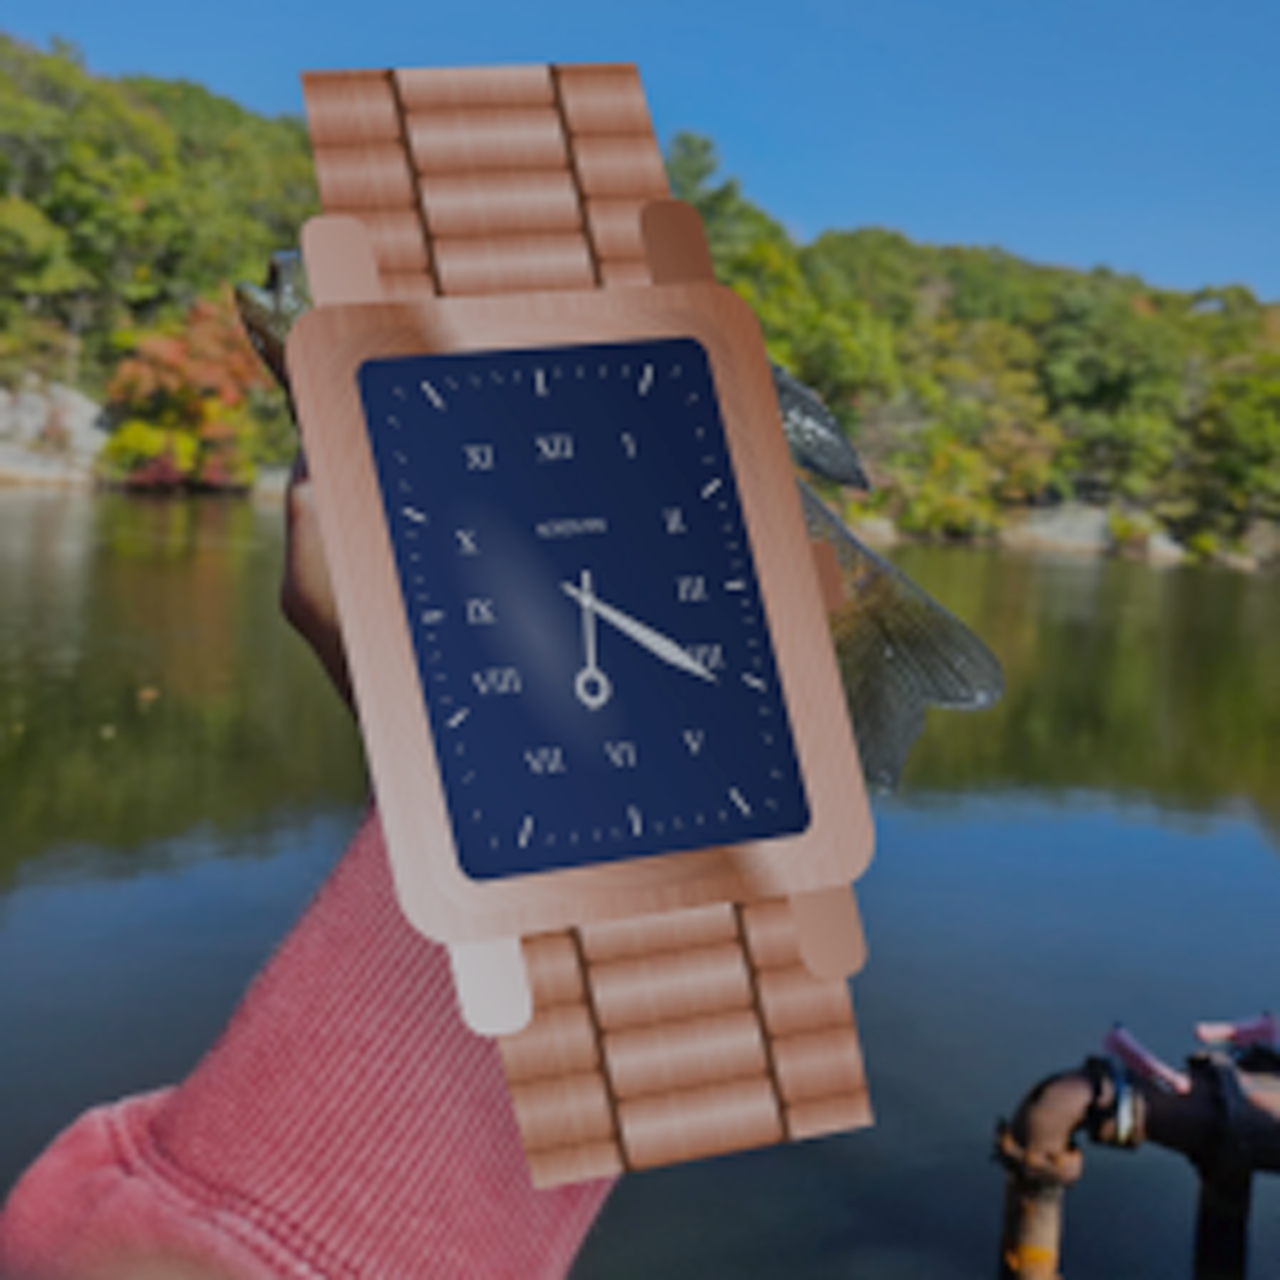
6:21
